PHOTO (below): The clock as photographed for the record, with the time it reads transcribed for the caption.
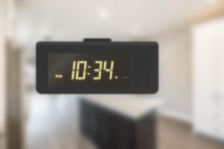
10:34
